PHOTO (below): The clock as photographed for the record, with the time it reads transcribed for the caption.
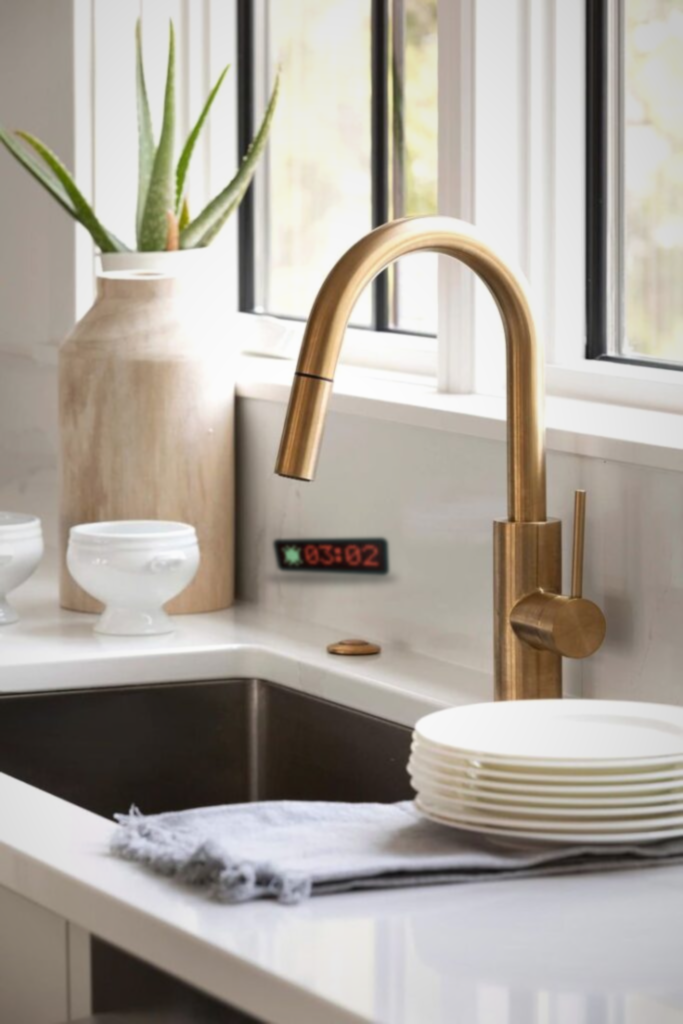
3:02
